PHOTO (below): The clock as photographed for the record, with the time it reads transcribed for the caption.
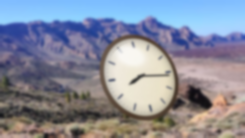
8:16
